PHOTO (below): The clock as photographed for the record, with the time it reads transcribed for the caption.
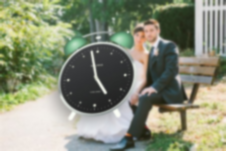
4:58
